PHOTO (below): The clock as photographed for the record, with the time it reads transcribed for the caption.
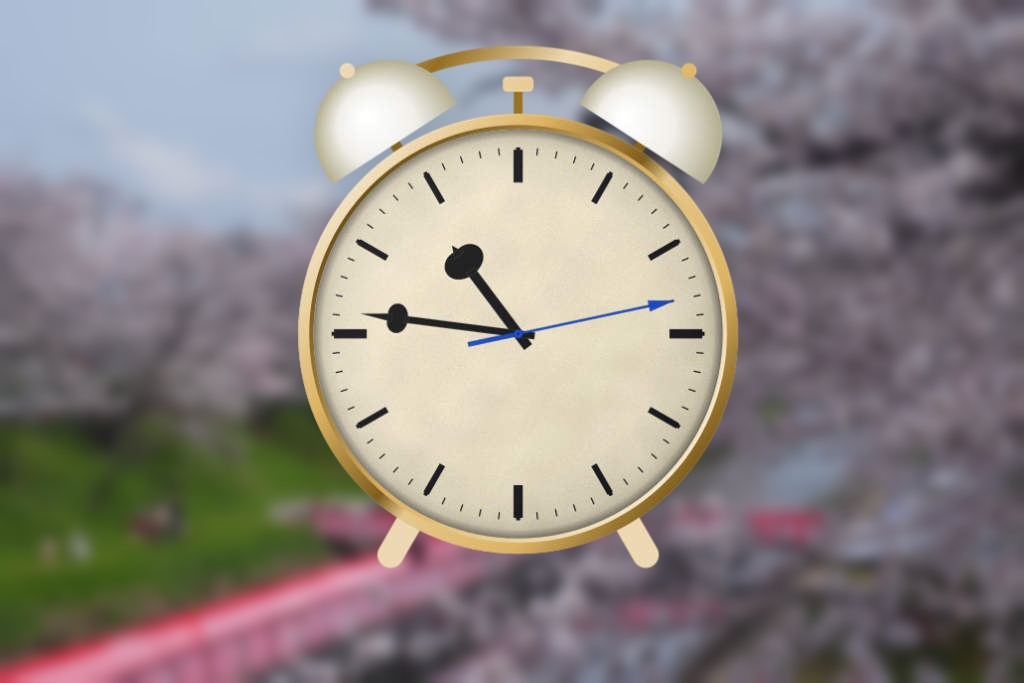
10:46:13
